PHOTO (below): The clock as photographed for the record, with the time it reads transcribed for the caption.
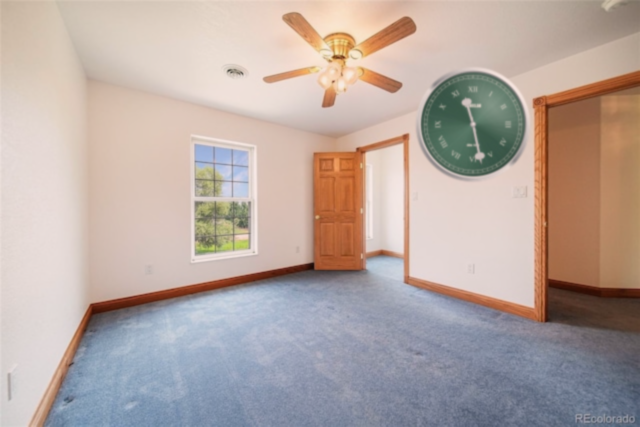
11:28
